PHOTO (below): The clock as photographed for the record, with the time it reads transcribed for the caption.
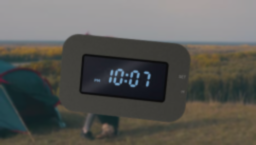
10:07
